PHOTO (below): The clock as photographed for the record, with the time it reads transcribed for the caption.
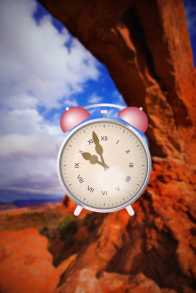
9:57
